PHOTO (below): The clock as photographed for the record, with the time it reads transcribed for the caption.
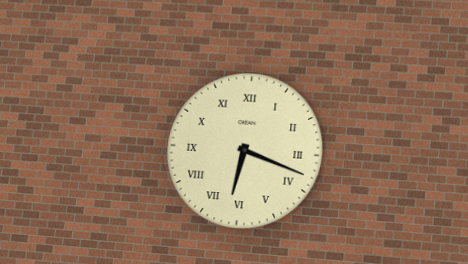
6:18
